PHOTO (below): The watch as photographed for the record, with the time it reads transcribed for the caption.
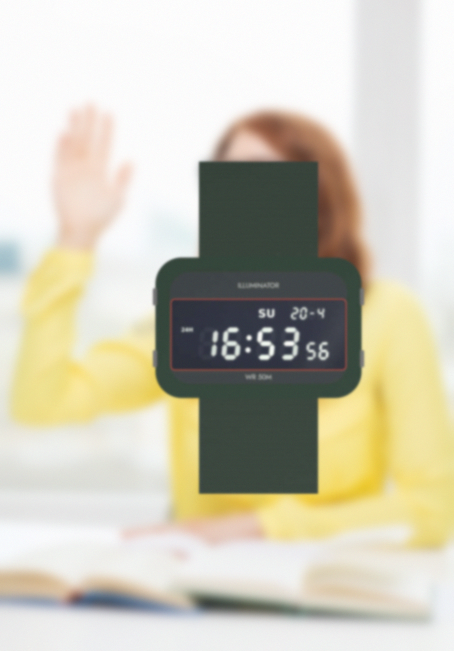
16:53:56
